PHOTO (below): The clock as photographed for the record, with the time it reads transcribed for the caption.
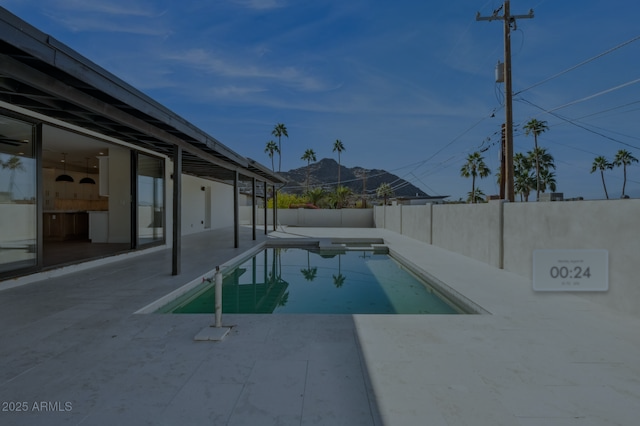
0:24
